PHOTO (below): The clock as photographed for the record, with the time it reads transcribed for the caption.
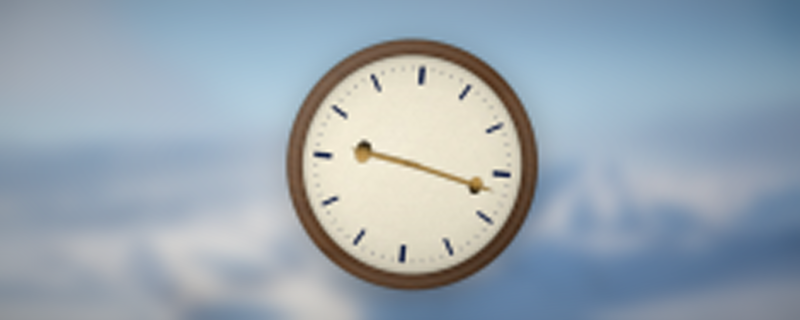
9:17
